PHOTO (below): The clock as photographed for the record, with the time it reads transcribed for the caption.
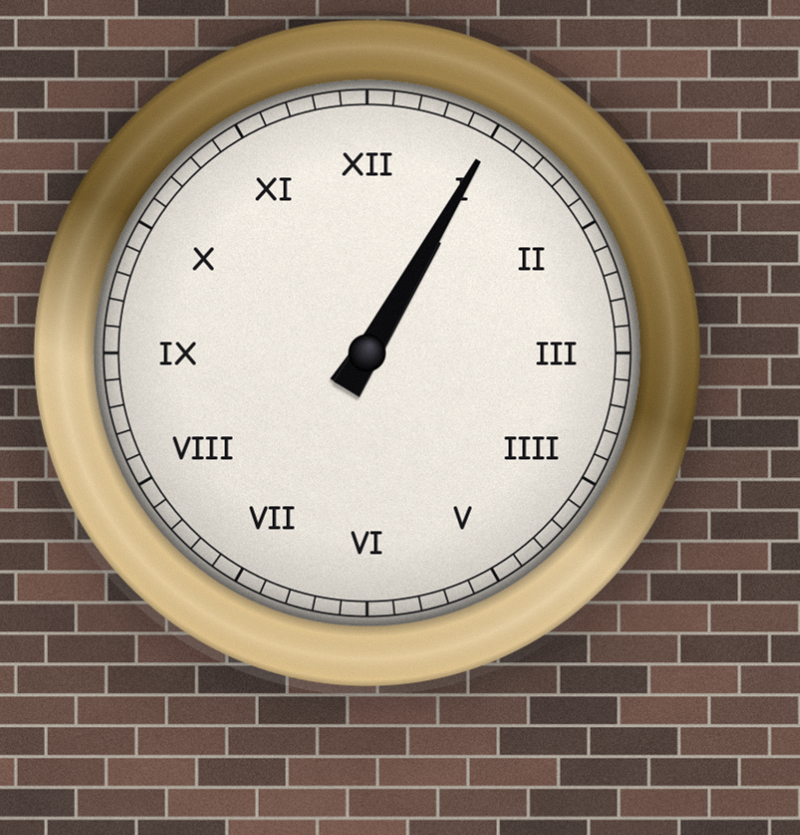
1:05
